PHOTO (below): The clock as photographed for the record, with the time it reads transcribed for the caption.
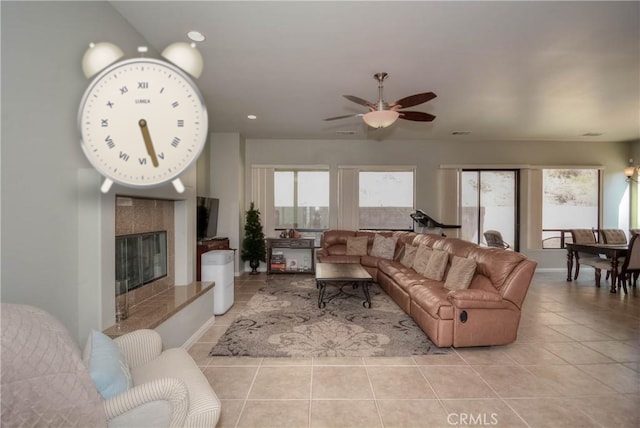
5:27
